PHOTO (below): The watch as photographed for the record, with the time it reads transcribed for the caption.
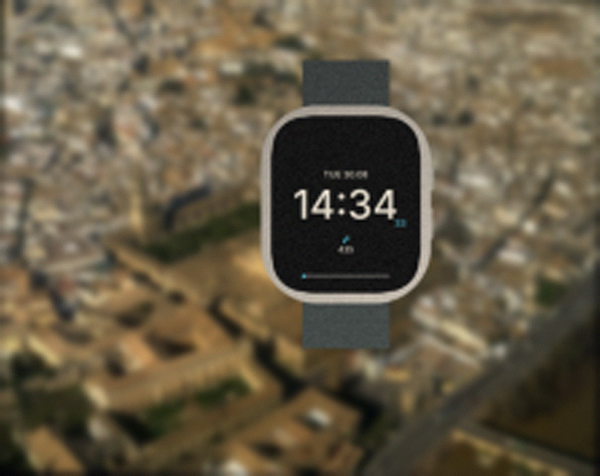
14:34
